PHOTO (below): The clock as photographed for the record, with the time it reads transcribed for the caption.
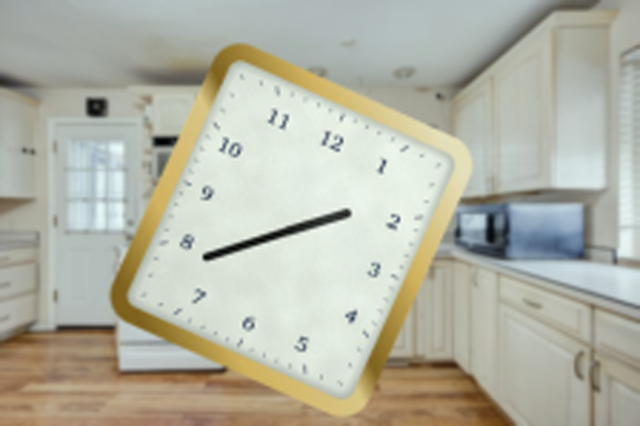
1:38
